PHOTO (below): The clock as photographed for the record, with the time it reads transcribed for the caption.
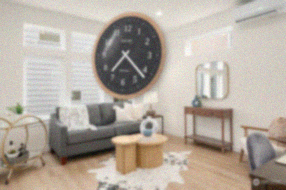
7:22
